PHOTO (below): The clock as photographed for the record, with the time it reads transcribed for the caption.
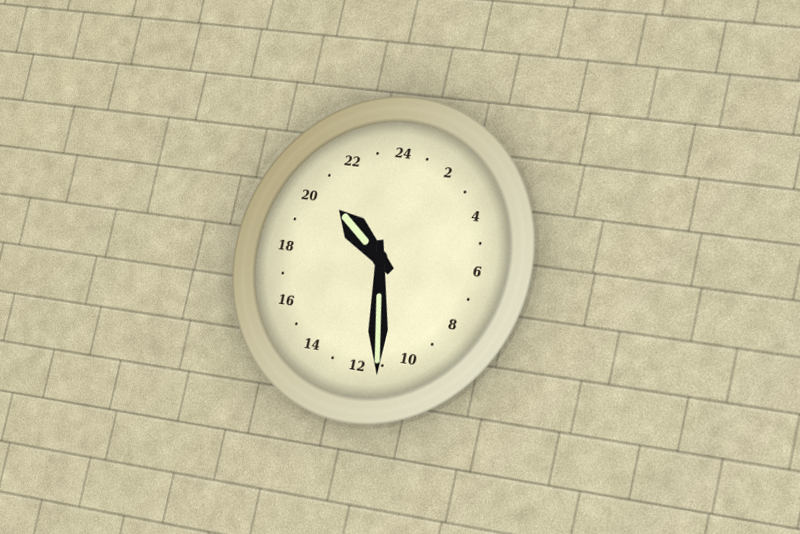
20:28
